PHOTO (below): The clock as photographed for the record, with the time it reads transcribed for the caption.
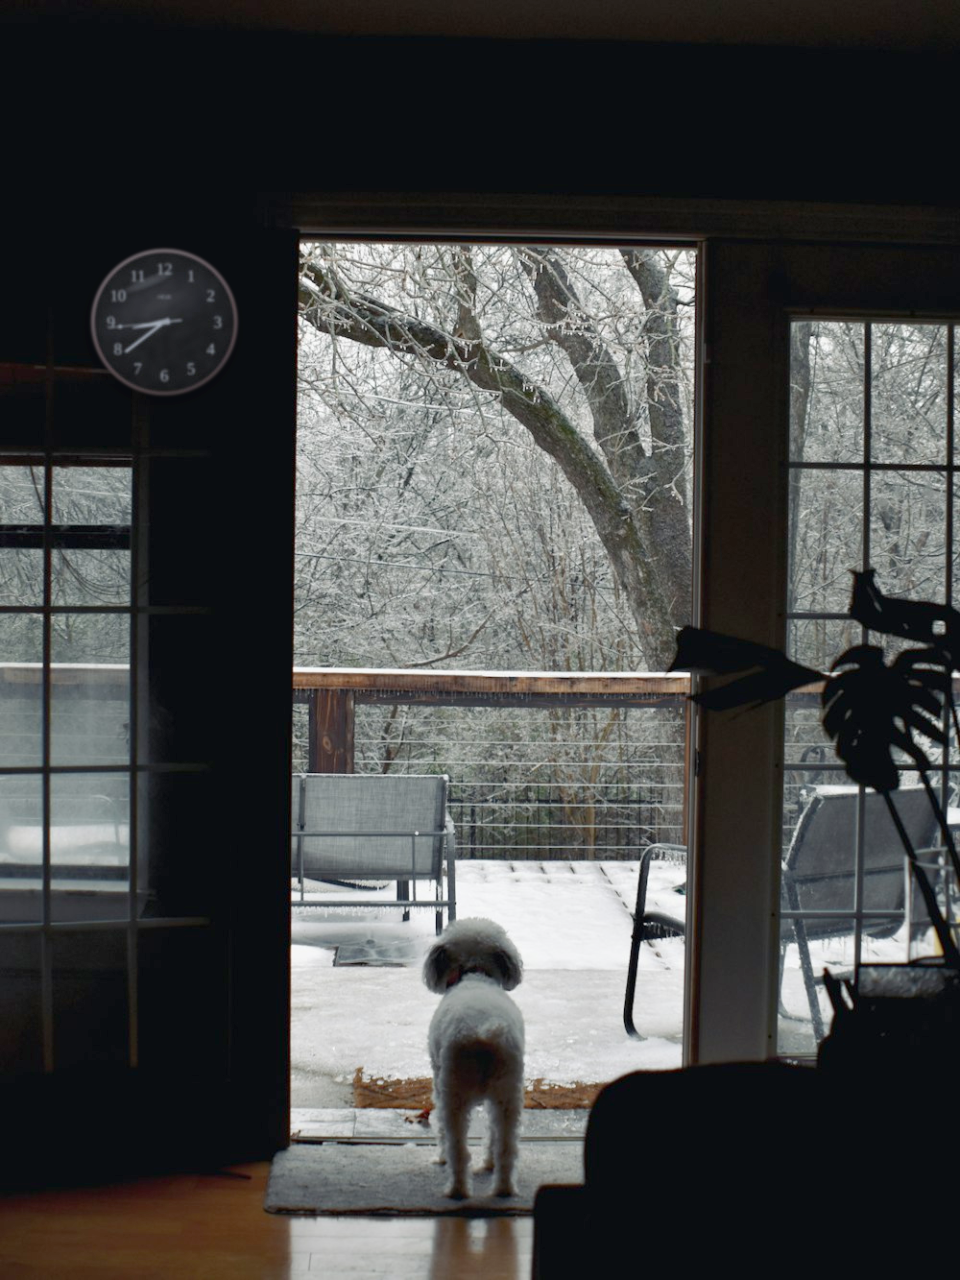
8:38:44
